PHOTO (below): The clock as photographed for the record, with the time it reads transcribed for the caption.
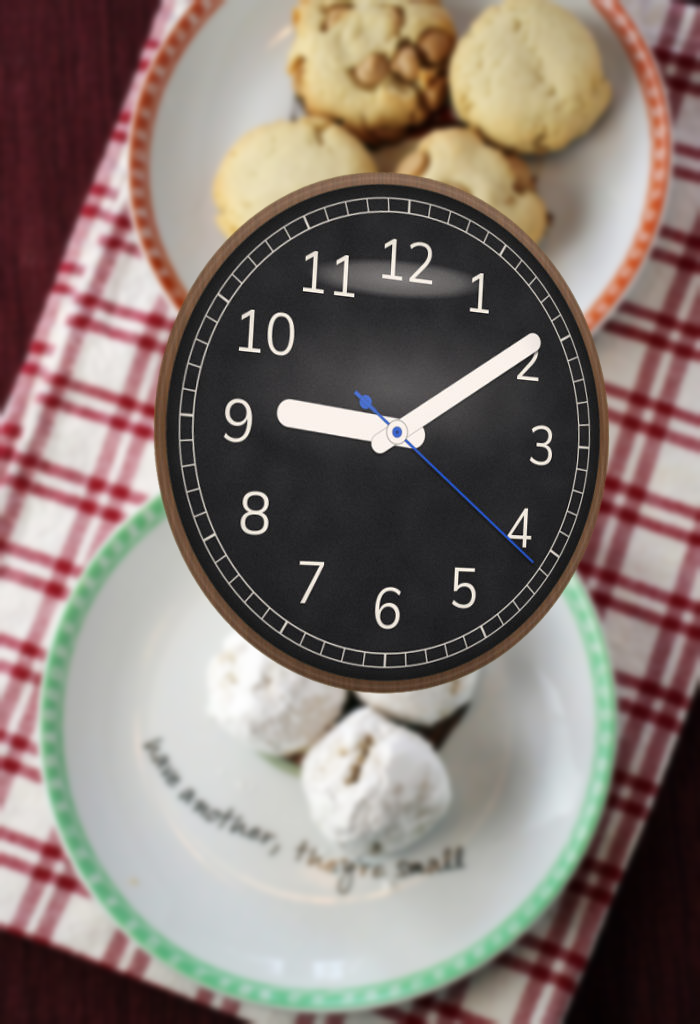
9:09:21
